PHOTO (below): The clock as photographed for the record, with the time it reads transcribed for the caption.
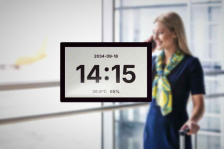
14:15
